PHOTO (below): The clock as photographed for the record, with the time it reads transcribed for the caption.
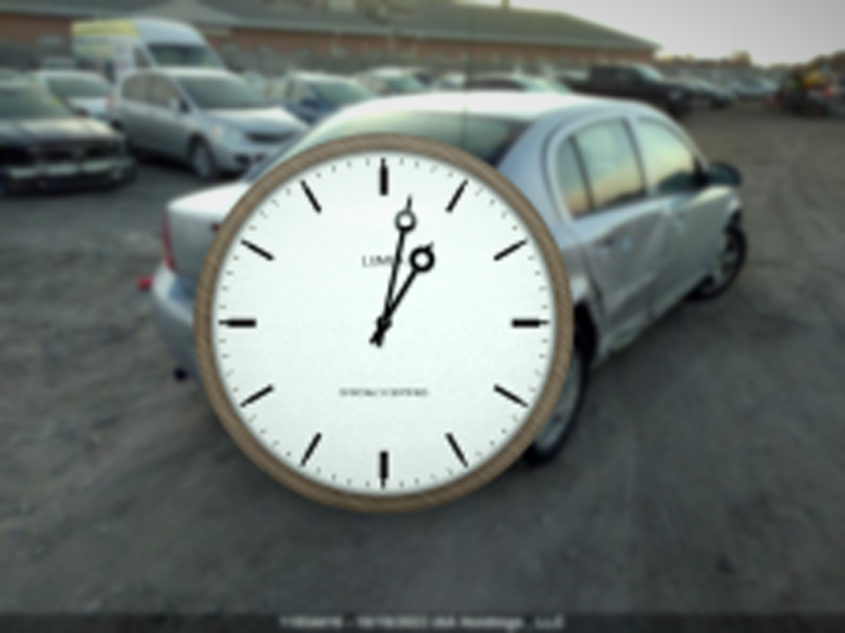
1:02
